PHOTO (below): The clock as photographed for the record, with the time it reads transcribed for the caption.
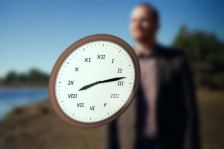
8:13
